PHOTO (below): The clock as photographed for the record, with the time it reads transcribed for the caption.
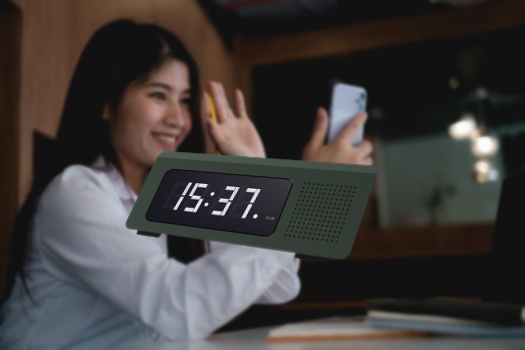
15:37
